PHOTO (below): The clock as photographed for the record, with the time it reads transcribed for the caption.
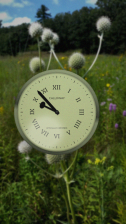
9:53
